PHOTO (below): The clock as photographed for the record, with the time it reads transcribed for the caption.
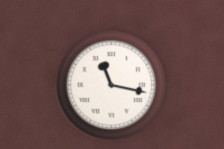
11:17
